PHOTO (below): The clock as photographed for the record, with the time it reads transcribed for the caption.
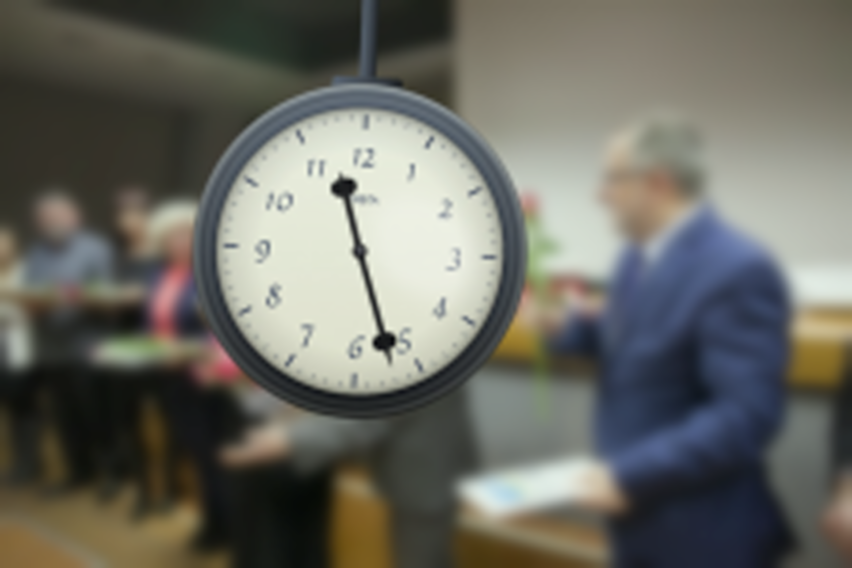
11:27
